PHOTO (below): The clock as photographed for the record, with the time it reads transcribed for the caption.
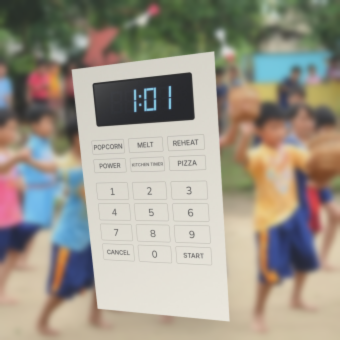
1:01
